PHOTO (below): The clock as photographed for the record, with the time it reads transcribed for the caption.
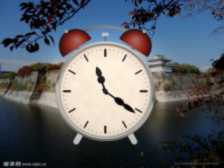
11:21
